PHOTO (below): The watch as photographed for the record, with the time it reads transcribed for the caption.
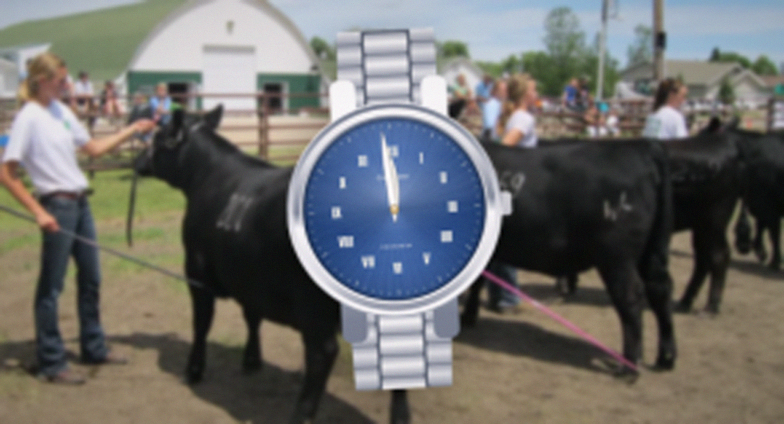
11:59
